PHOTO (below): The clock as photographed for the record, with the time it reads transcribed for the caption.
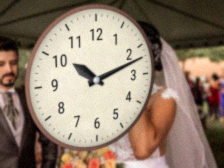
10:12
